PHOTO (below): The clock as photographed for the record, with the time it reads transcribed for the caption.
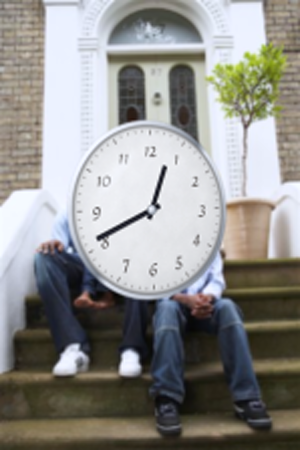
12:41
